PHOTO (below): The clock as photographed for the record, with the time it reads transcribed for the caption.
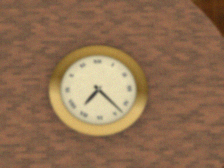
7:23
